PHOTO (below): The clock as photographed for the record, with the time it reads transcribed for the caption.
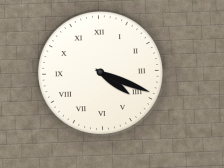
4:19
